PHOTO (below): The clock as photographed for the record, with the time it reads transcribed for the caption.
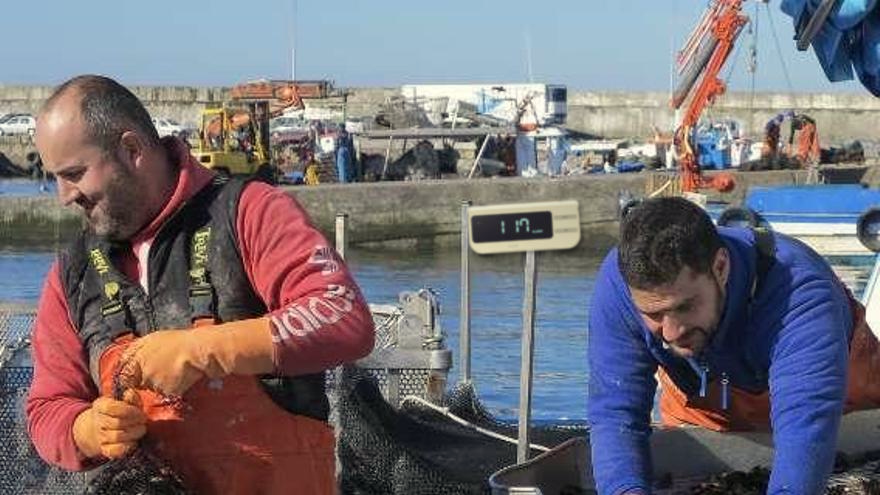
1:17
